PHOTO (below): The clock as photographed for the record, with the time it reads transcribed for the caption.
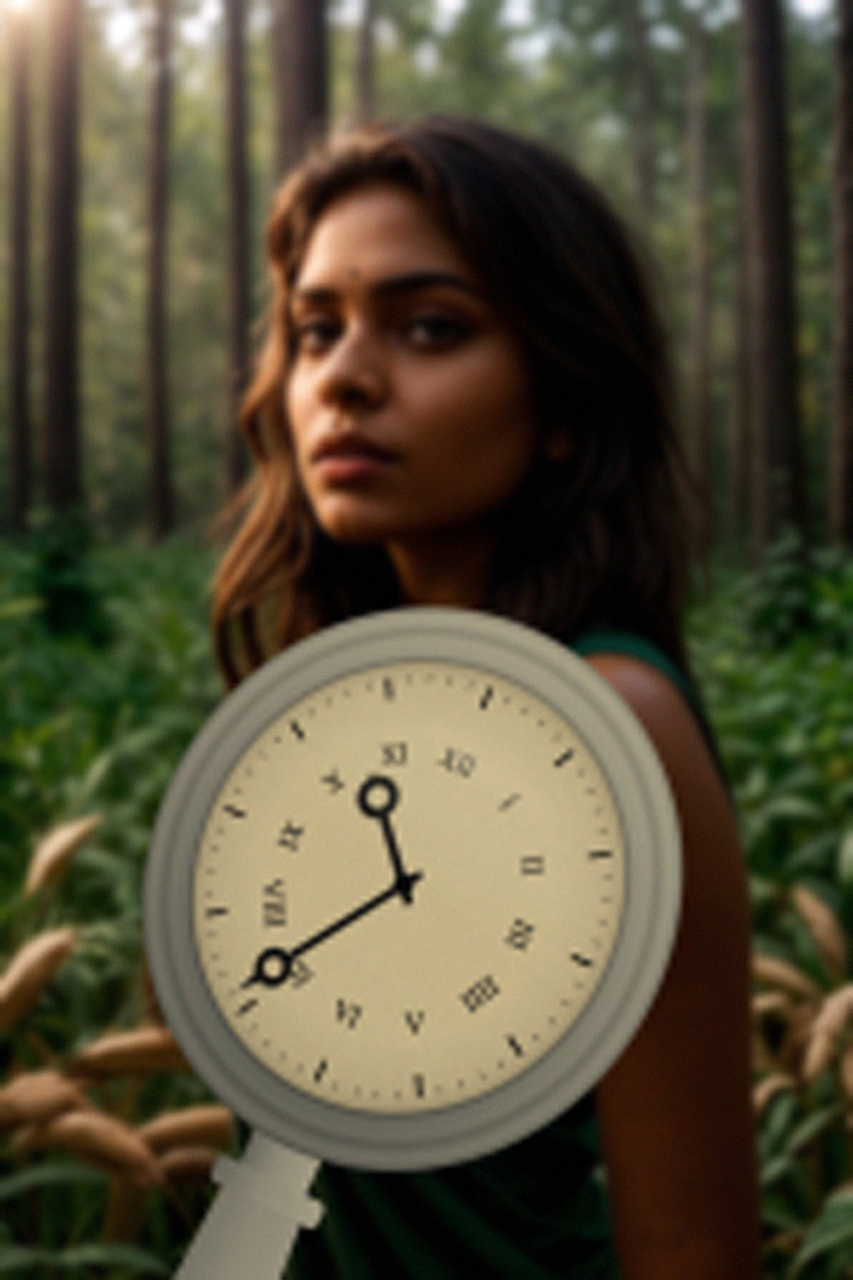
10:36
